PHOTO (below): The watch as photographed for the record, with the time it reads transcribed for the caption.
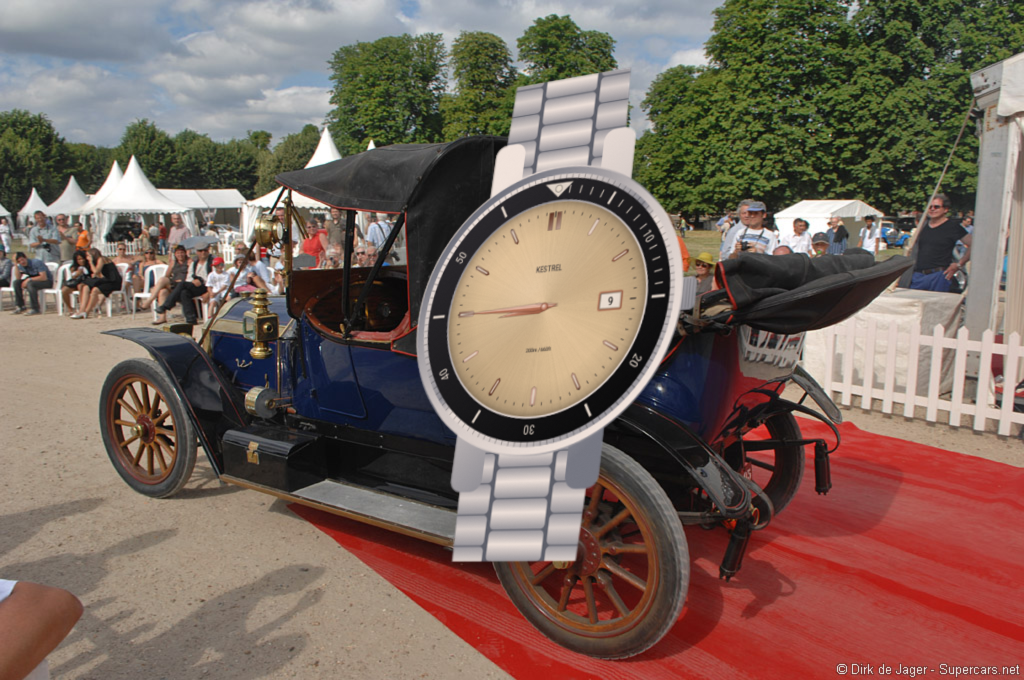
8:45
